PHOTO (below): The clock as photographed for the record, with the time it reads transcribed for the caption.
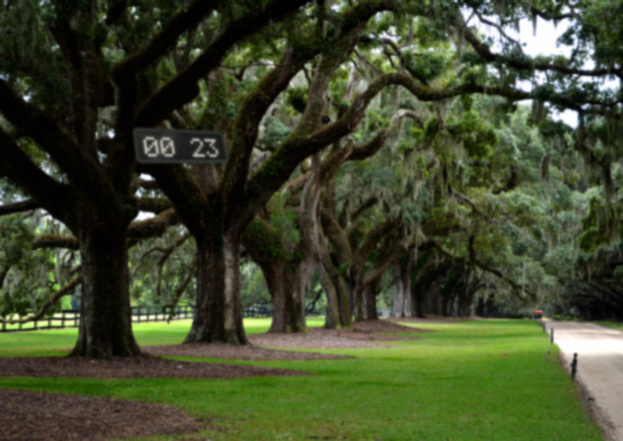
0:23
